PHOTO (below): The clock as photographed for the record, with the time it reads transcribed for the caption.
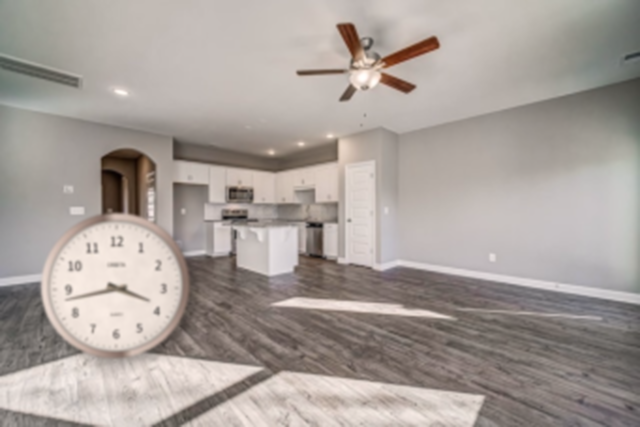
3:43
